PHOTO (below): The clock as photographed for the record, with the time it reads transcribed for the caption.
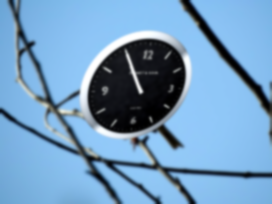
10:55
